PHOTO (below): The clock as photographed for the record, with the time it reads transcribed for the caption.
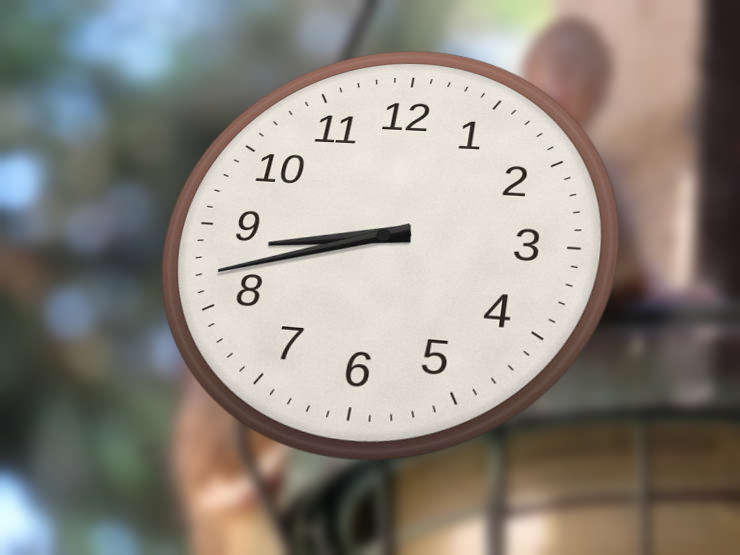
8:42
